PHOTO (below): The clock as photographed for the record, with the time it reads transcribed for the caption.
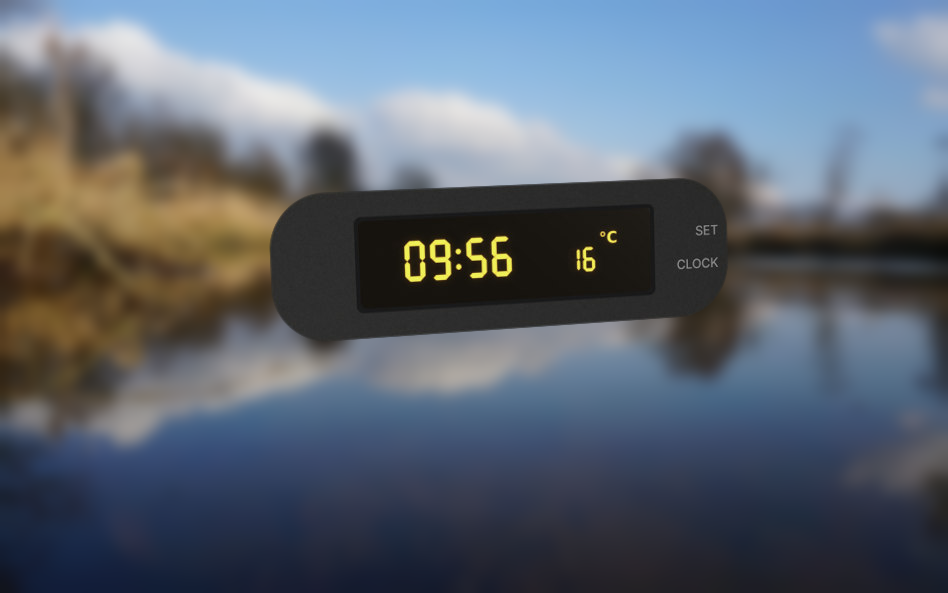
9:56
